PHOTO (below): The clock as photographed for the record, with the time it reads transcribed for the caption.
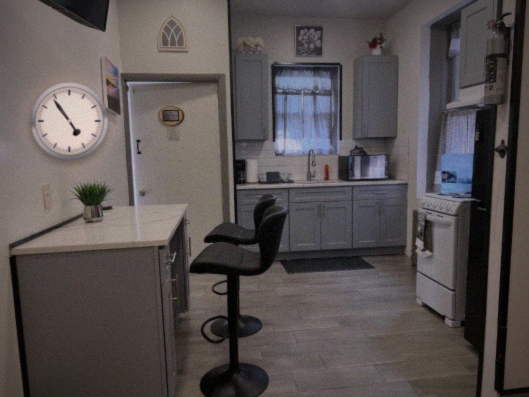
4:54
